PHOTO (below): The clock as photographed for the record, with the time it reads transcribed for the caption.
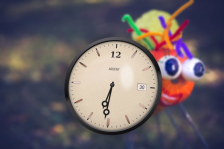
6:31
